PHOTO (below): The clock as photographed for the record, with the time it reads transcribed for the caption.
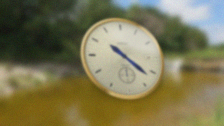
10:22
